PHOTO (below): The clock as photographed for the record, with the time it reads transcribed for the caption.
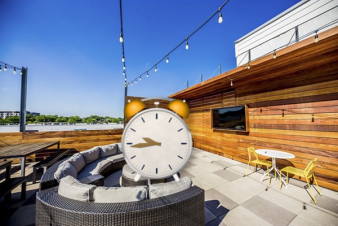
9:44
